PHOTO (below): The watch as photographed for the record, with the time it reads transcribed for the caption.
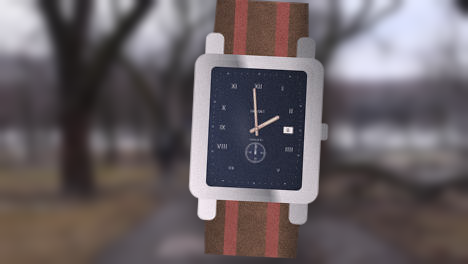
1:59
